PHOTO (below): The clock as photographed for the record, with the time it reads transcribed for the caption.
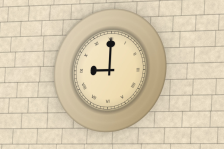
9:00
